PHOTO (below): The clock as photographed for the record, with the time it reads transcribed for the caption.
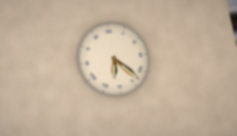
6:23
